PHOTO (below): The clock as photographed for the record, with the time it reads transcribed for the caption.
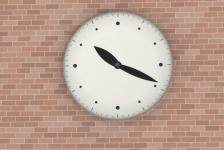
10:19
